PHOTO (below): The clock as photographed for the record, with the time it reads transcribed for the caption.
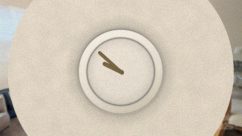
9:52
